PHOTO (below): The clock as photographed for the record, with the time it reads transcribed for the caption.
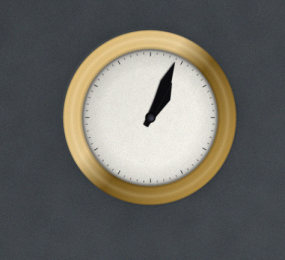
1:04
